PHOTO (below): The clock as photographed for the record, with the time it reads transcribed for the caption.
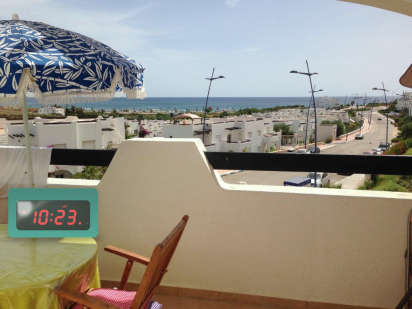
10:23
